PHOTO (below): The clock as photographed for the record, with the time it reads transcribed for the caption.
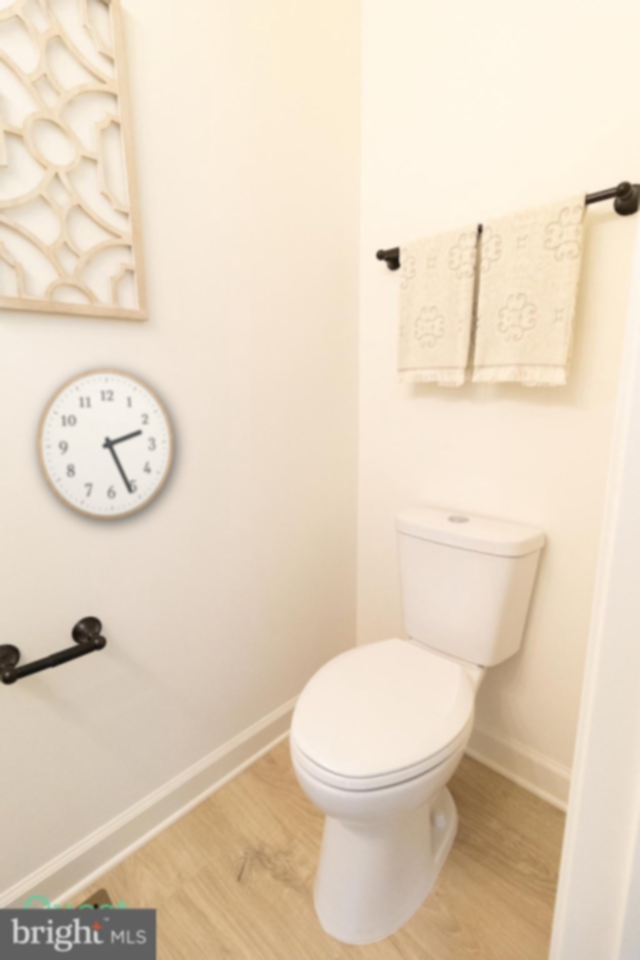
2:26
